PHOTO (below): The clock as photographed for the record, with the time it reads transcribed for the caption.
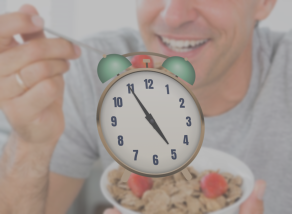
4:55
